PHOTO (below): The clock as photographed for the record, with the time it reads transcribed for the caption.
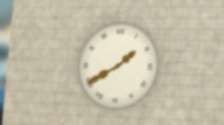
1:40
